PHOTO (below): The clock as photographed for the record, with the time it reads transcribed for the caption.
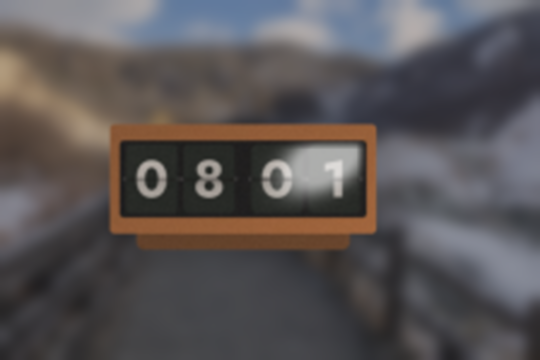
8:01
